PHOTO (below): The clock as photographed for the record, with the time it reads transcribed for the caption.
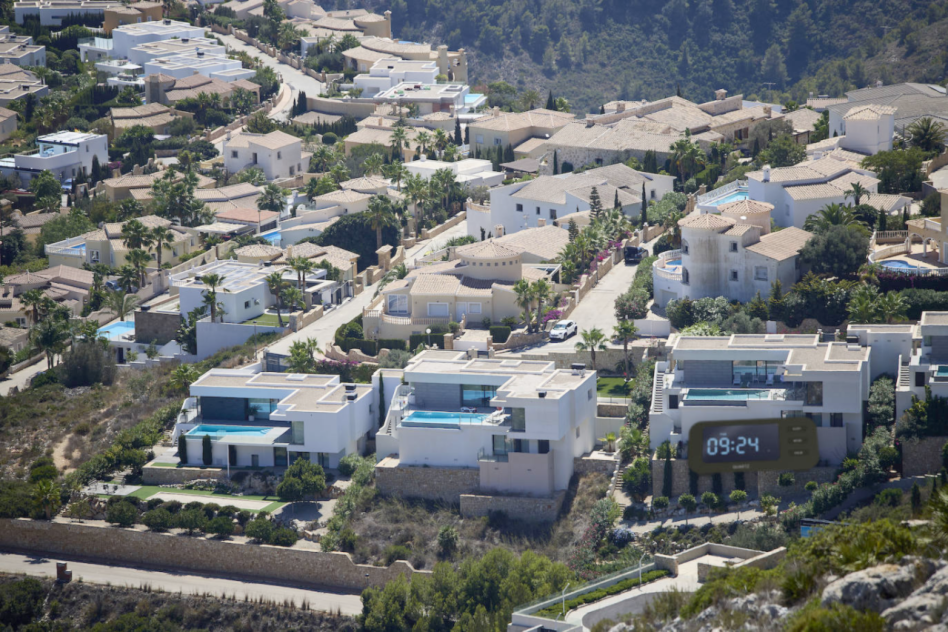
9:24
